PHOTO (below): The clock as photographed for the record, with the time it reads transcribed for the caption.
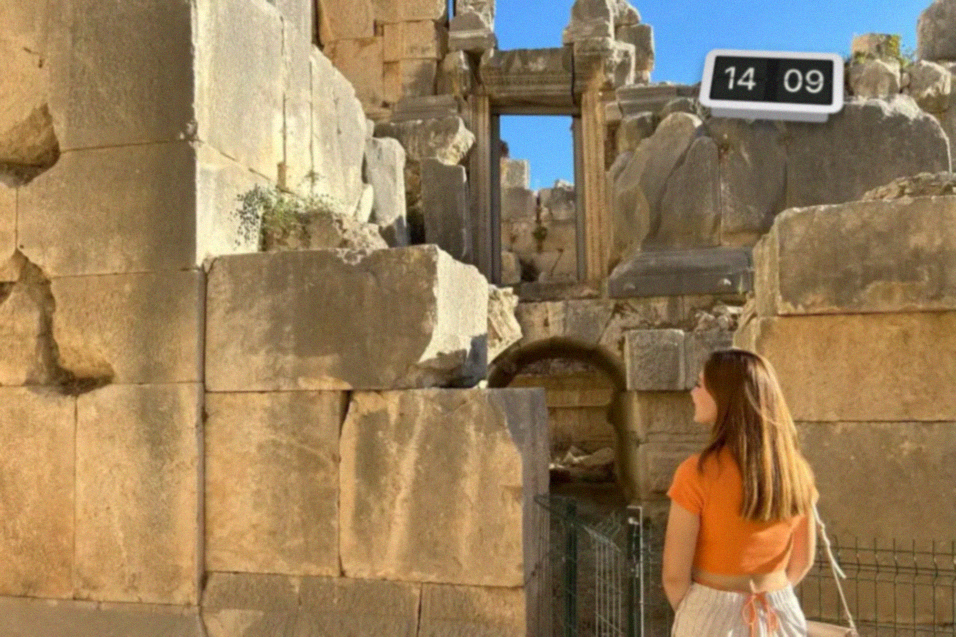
14:09
